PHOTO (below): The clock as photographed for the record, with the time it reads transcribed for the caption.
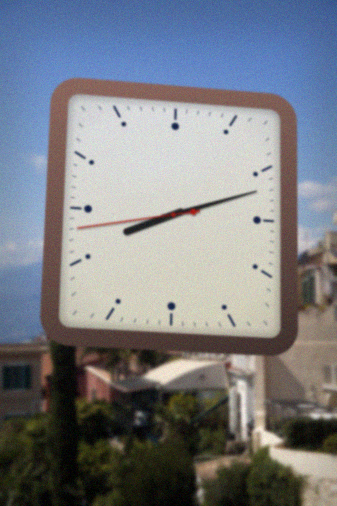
8:11:43
